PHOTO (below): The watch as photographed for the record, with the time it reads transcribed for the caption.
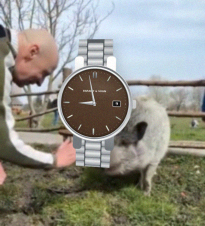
8:58
